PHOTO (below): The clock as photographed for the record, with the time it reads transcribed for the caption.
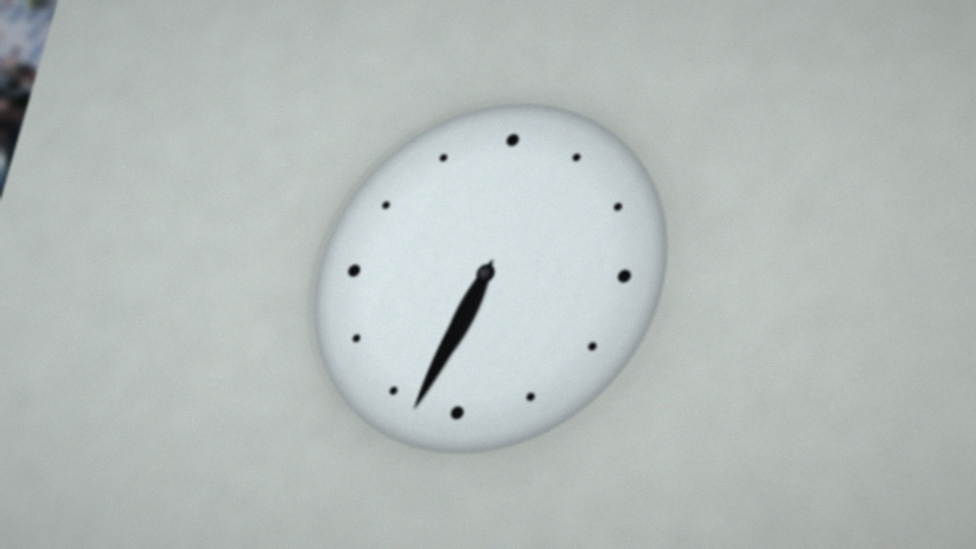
6:33
